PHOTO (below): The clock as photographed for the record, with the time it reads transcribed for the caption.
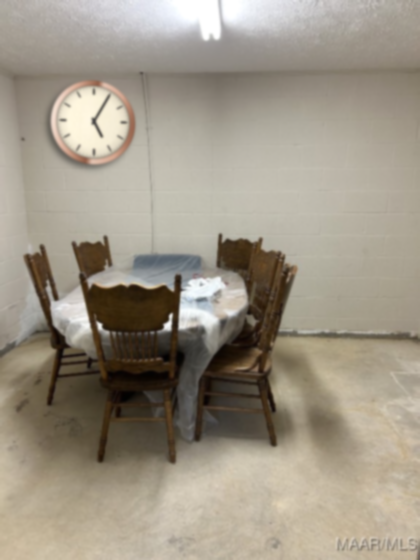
5:05
